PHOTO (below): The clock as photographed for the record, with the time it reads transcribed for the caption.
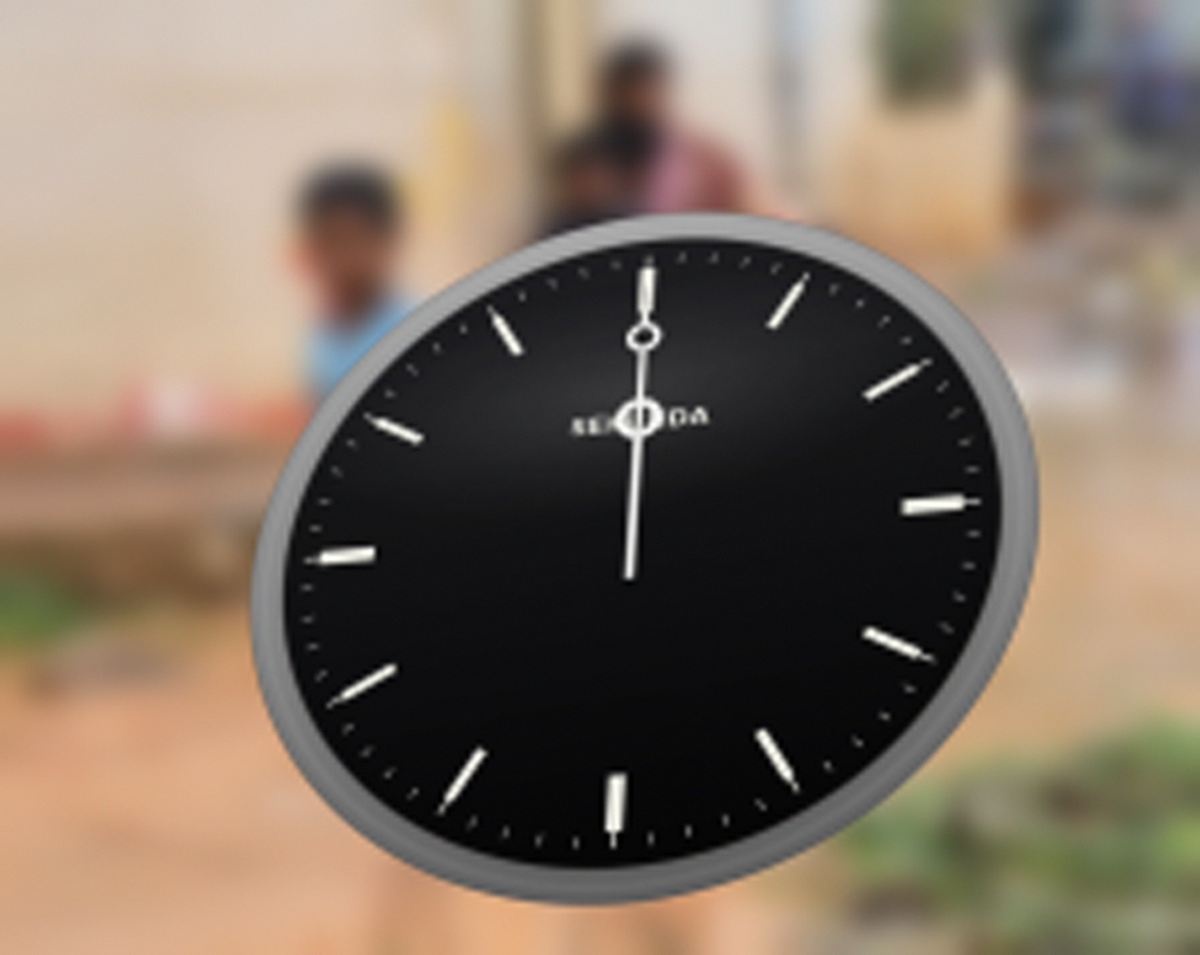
12:00
